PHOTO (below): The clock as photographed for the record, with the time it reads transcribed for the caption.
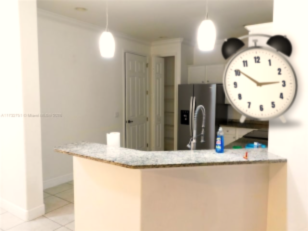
2:51
